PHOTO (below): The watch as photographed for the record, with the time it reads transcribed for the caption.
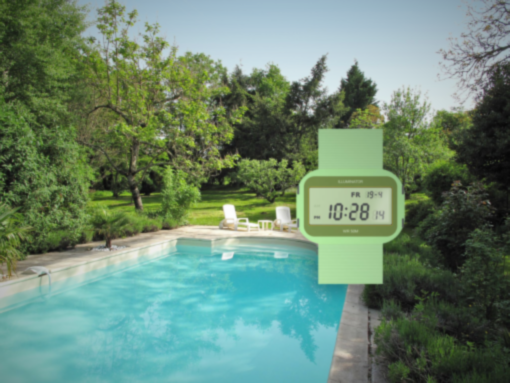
10:28:14
